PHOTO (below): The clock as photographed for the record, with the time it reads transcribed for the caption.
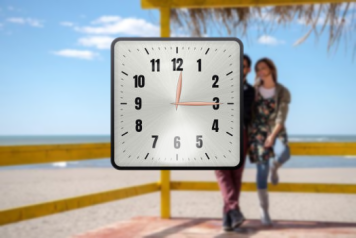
12:15
